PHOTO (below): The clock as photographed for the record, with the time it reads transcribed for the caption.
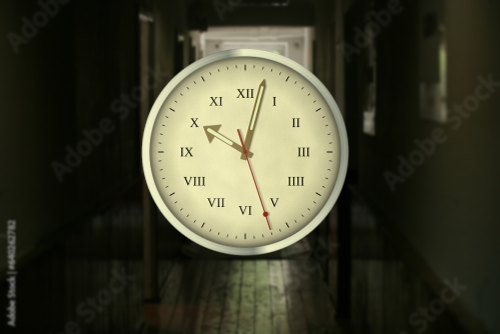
10:02:27
